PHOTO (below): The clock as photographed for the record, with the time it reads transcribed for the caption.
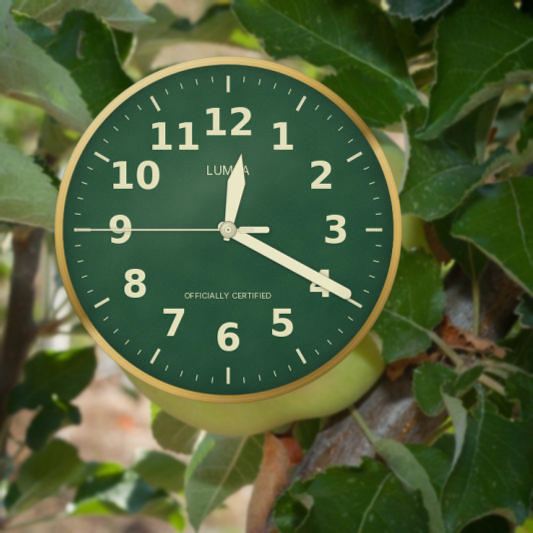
12:19:45
